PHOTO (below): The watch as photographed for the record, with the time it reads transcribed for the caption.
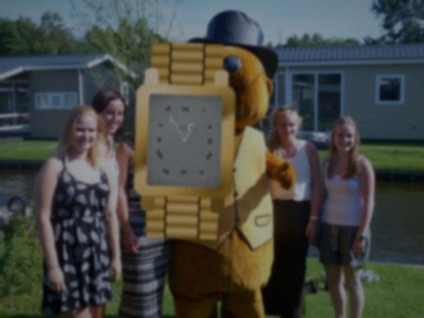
12:55
